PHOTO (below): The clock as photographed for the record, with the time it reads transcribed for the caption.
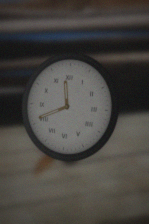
11:41
